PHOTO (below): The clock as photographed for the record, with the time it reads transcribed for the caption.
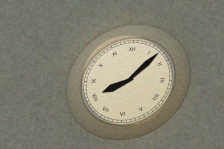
8:07
